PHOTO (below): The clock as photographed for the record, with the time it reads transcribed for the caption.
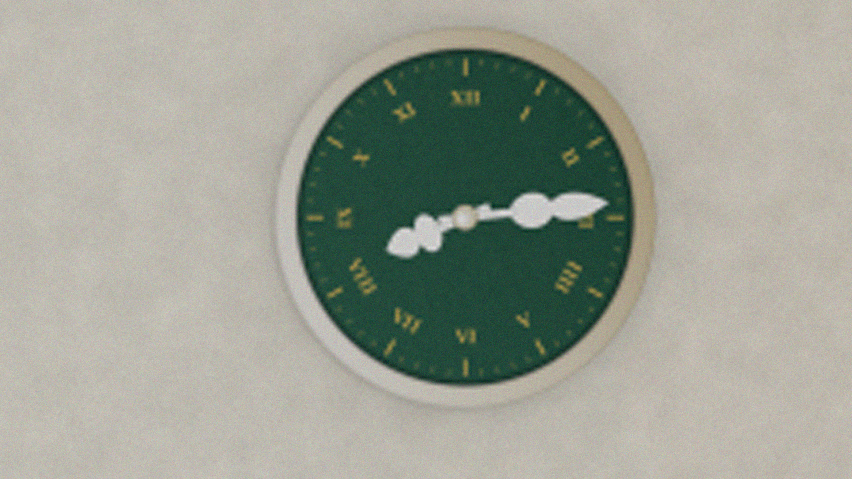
8:14
